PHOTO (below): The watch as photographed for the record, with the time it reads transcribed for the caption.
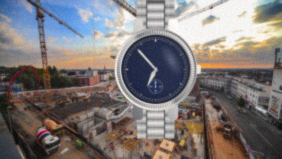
6:53
